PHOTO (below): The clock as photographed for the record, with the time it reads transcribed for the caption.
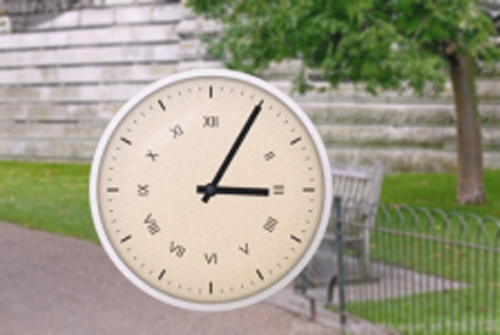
3:05
